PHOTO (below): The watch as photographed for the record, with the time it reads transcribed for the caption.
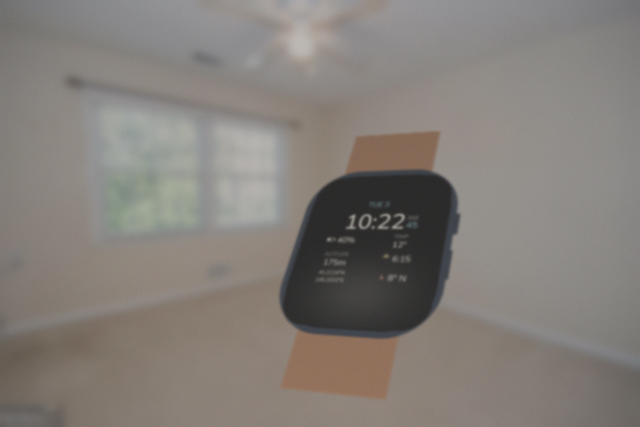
10:22
